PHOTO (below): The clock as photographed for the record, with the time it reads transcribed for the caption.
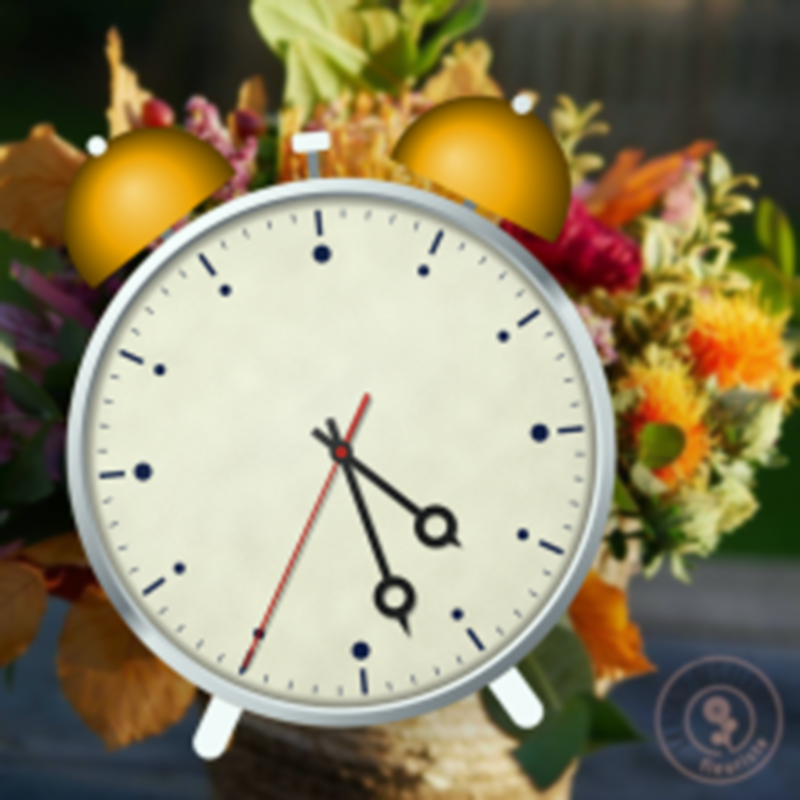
4:27:35
